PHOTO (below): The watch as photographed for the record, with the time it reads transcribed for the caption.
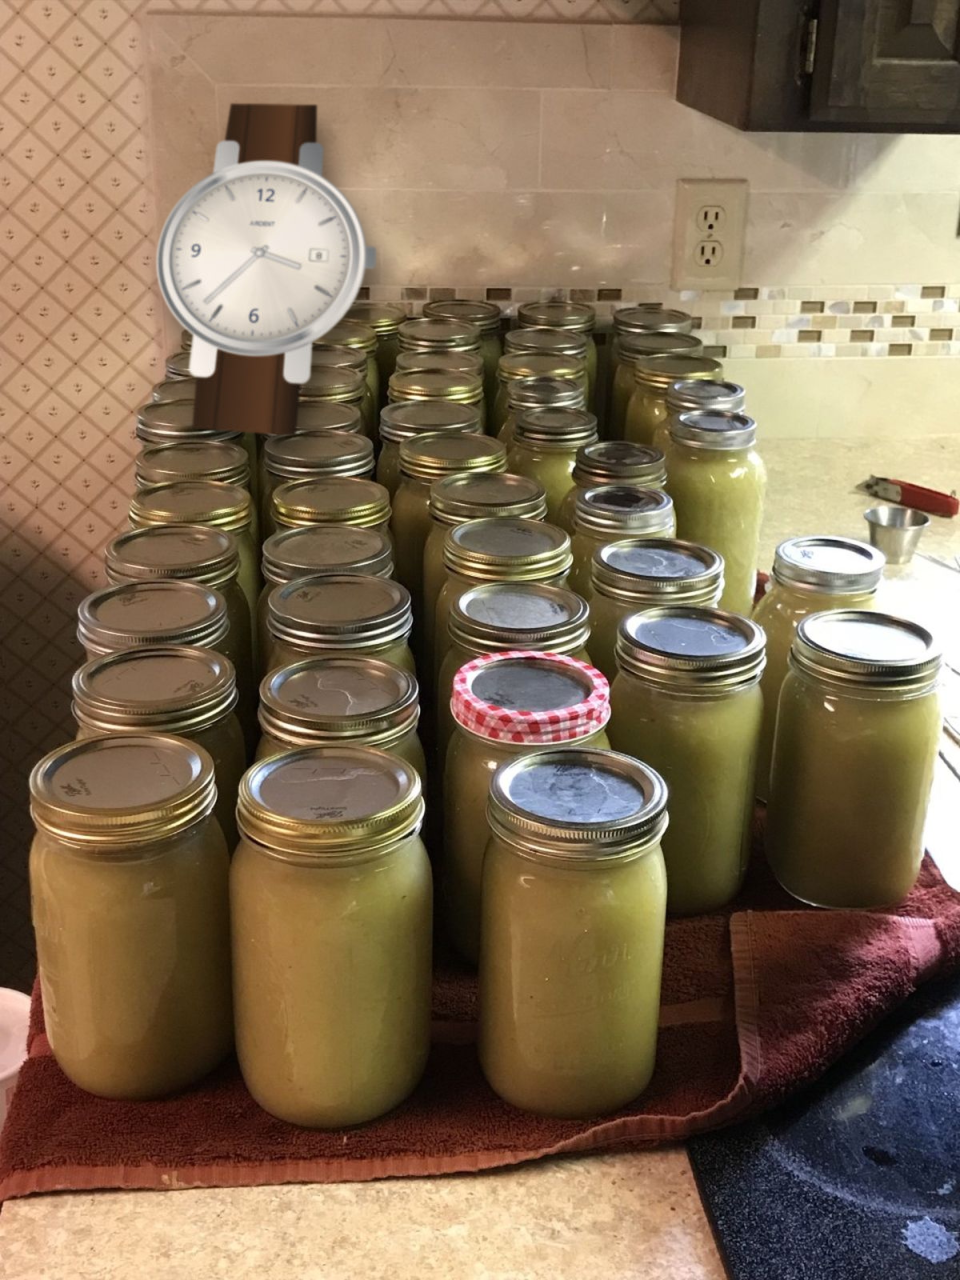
3:37
